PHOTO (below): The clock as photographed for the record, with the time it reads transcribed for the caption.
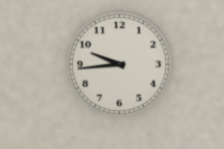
9:44
